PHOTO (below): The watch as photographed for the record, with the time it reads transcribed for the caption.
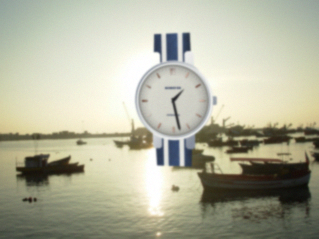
1:28
